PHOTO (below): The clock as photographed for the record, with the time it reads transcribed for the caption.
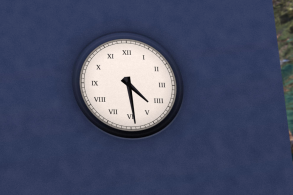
4:29
